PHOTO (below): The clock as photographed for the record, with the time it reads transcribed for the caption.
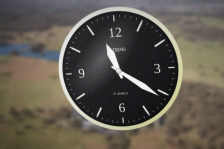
11:21
